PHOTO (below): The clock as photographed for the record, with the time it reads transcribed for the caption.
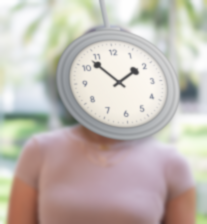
1:53
